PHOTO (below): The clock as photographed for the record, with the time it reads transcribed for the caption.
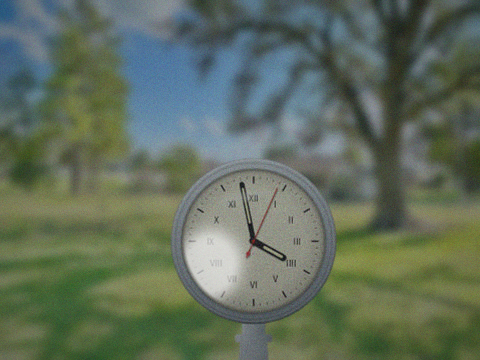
3:58:04
